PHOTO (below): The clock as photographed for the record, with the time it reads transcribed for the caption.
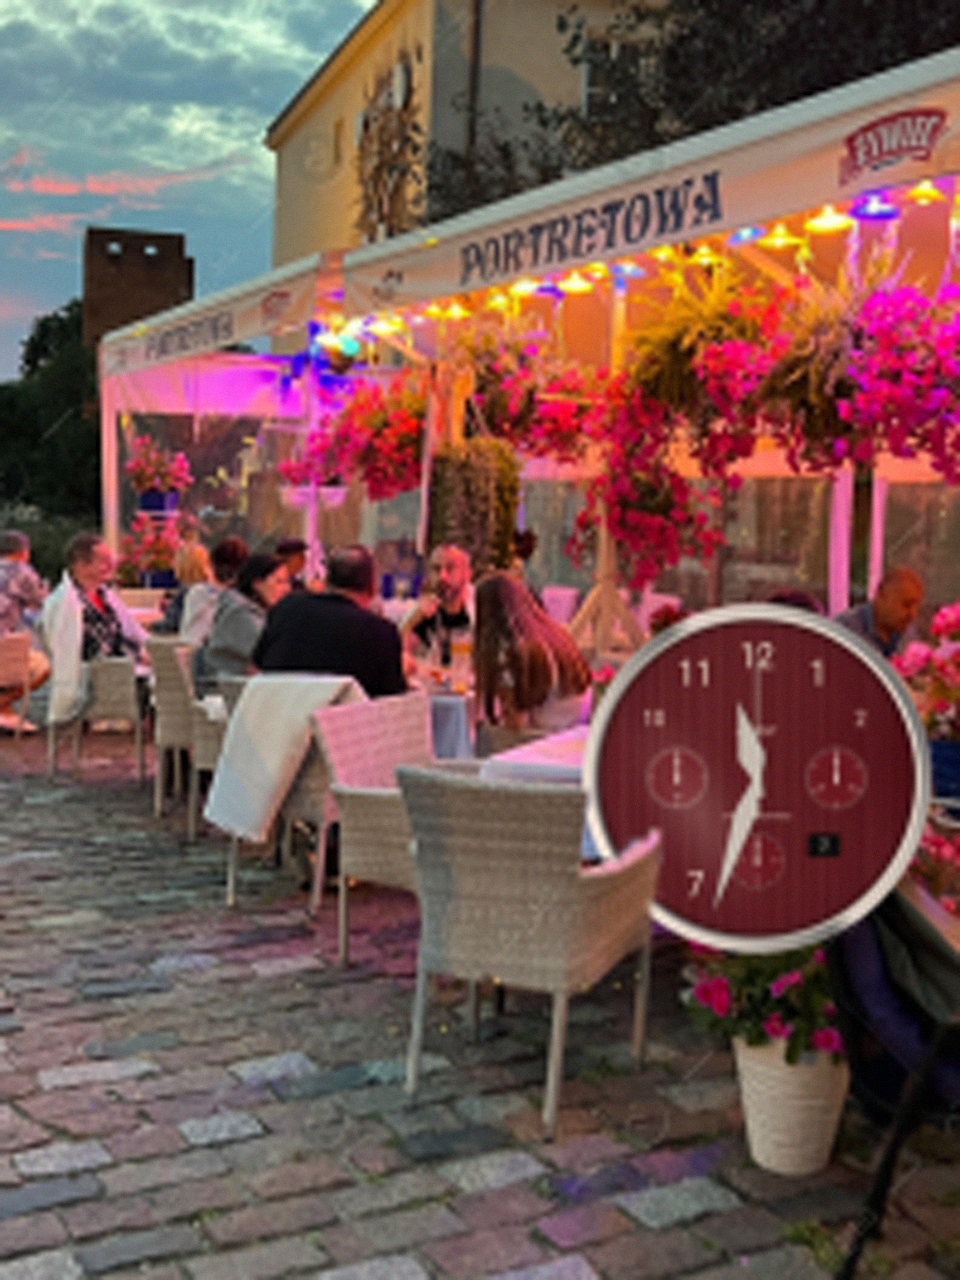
11:33
